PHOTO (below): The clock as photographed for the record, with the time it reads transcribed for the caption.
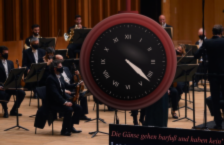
4:22
